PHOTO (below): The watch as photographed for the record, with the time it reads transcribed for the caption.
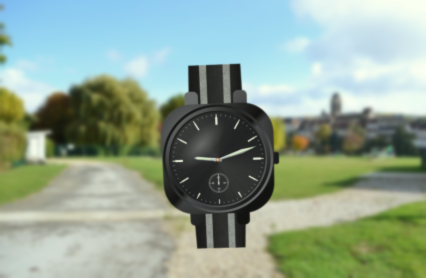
9:12
